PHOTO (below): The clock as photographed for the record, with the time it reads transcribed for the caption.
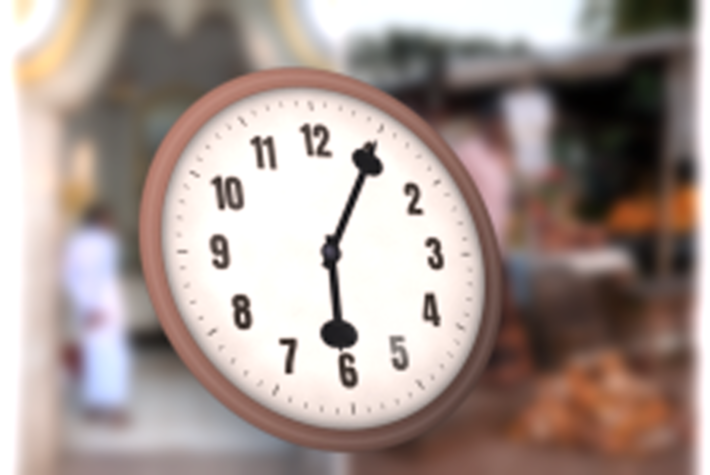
6:05
